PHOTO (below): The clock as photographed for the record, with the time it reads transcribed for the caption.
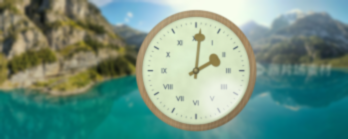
2:01
